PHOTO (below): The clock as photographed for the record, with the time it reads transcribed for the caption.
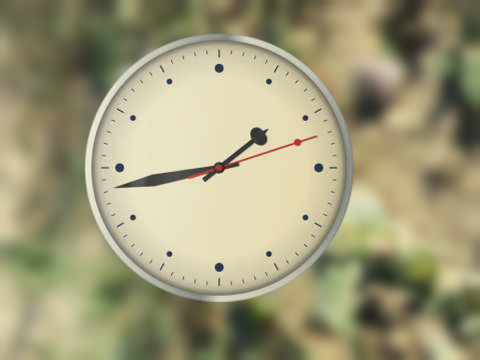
1:43:12
